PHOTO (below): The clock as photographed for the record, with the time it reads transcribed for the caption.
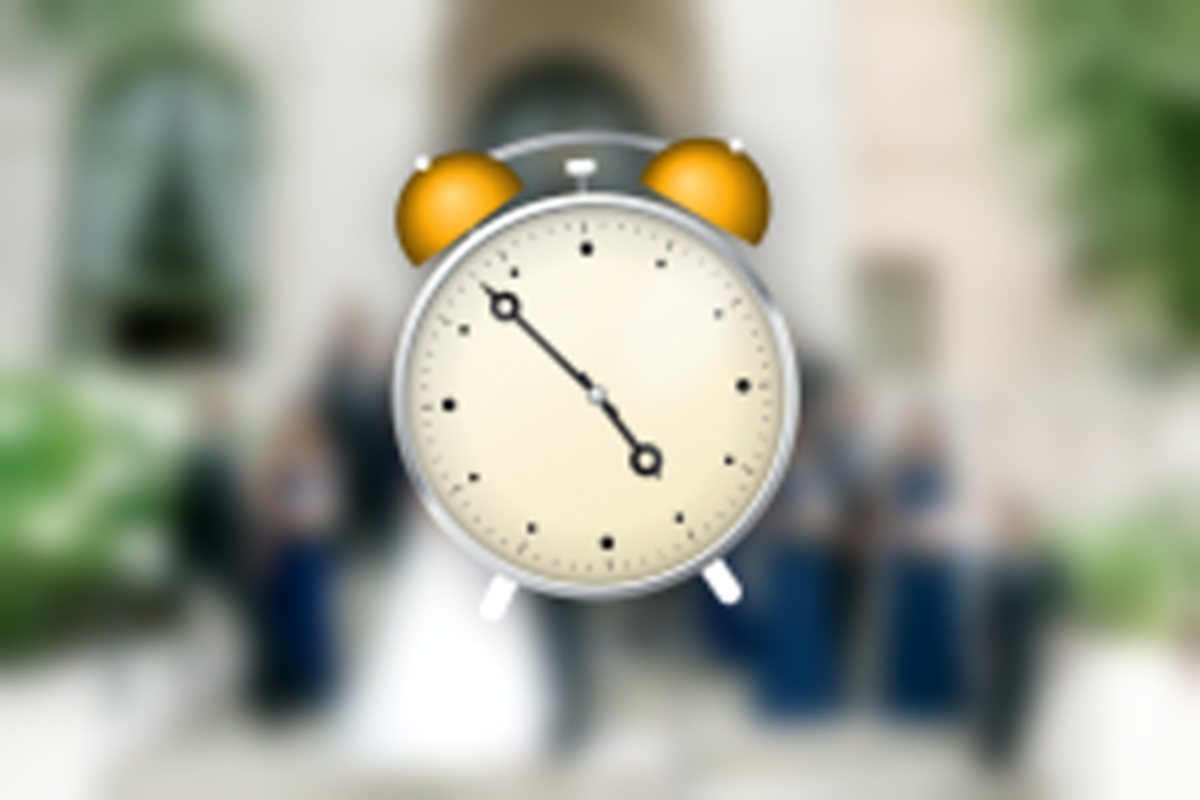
4:53
